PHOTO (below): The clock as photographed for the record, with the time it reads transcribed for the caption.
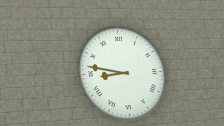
8:47
